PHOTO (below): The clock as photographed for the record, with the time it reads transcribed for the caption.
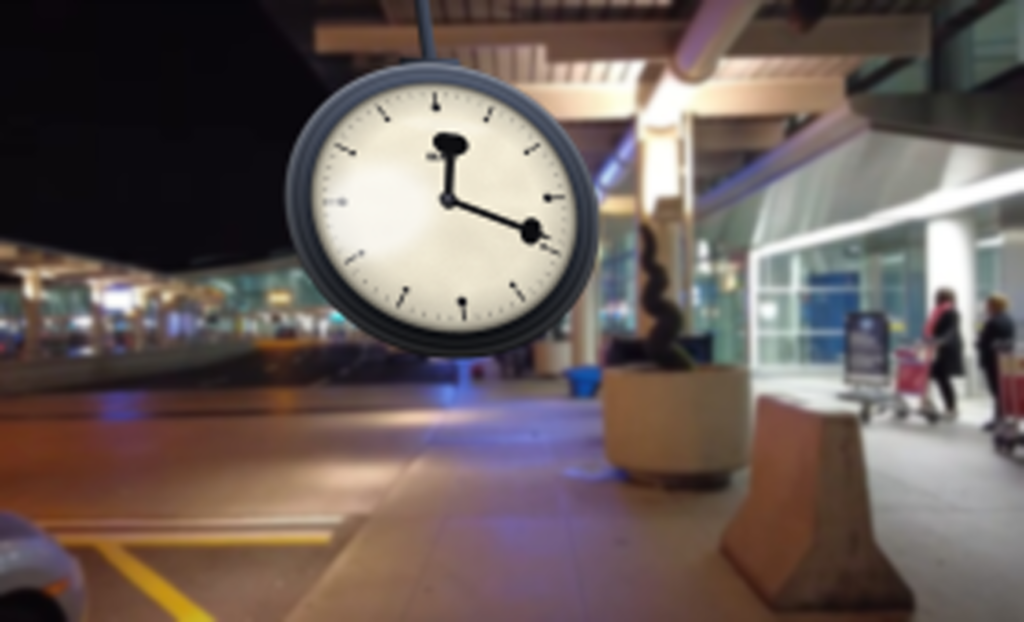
12:19
